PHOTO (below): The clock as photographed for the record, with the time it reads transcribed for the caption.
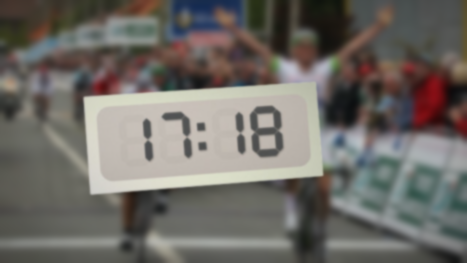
17:18
